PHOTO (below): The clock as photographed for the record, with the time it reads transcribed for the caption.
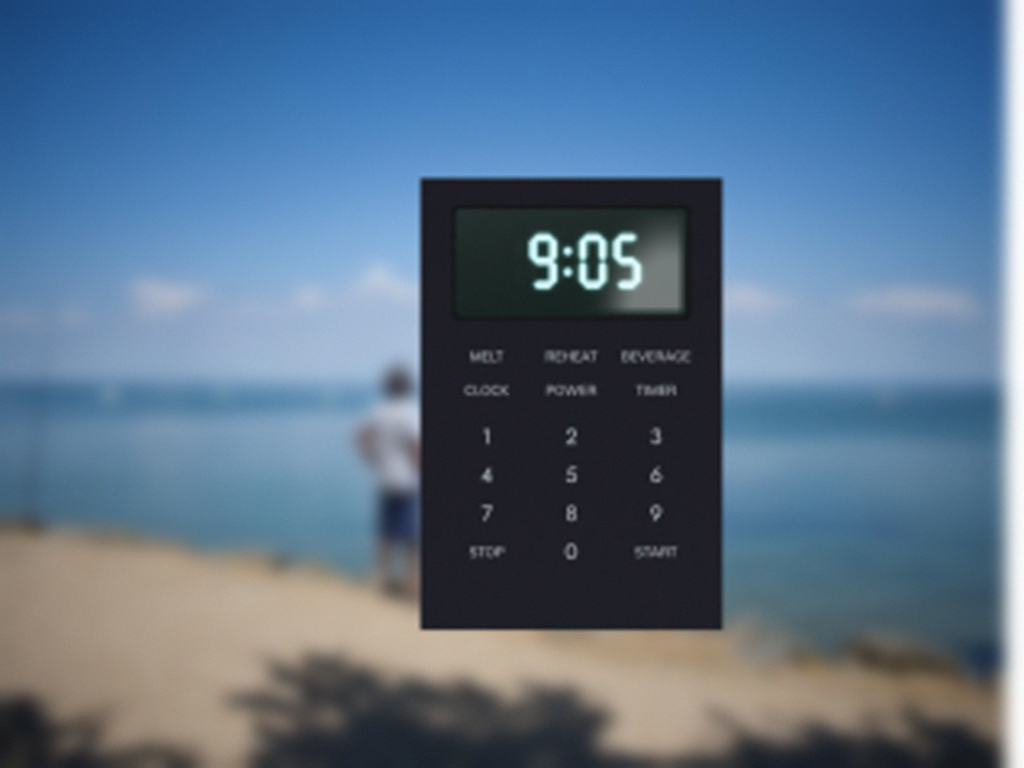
9:05
